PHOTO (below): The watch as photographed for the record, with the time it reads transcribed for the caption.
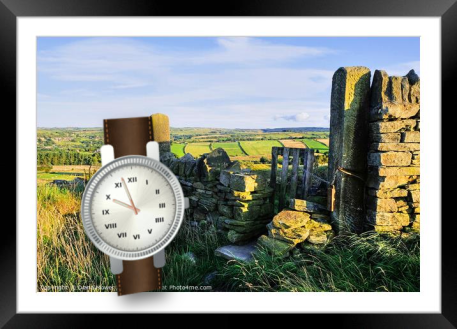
9:57
